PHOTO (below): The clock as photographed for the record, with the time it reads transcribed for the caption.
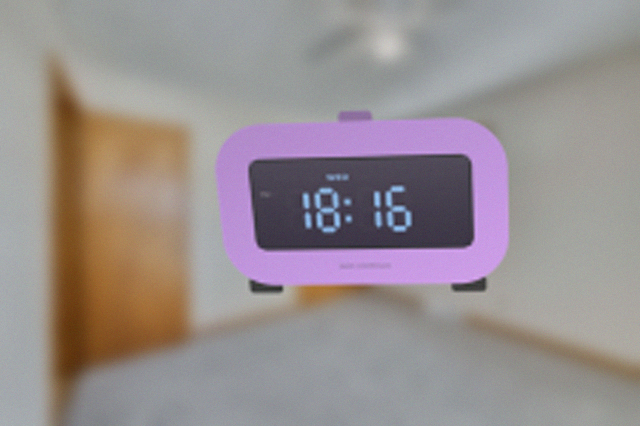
18:16
